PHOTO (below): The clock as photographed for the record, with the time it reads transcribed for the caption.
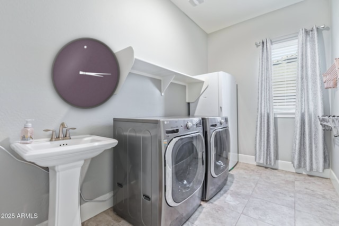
3:15
